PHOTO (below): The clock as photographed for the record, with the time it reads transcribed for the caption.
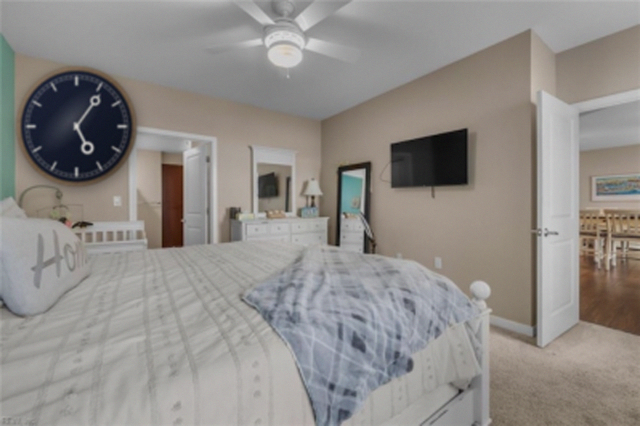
5:06
